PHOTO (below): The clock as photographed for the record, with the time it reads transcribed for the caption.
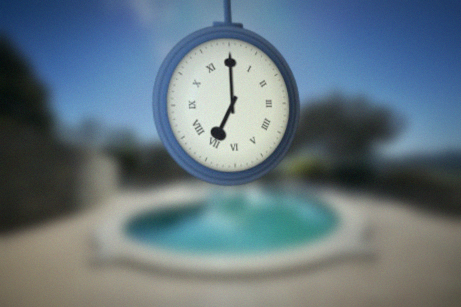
7:00
